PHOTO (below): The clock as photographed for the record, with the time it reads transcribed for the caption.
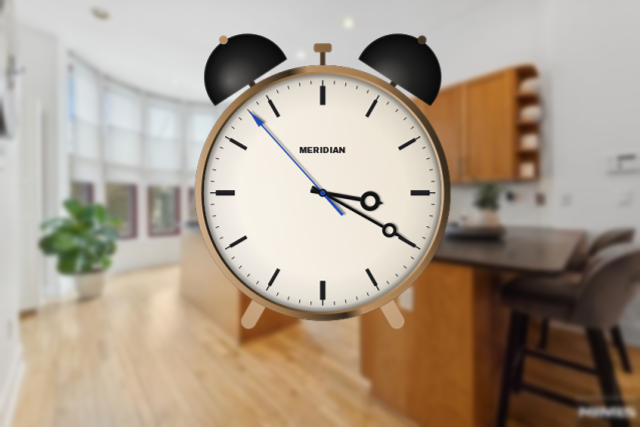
3:19:53
